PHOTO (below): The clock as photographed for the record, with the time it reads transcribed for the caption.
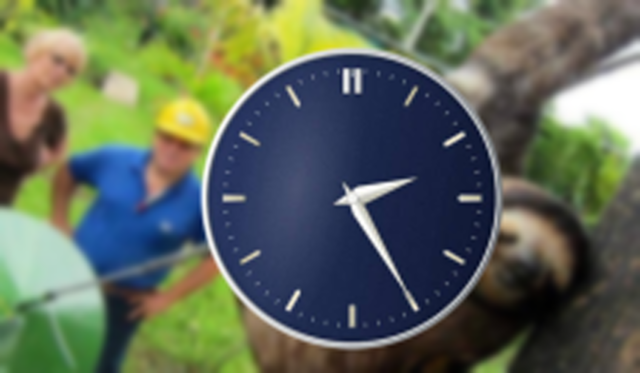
2:25
